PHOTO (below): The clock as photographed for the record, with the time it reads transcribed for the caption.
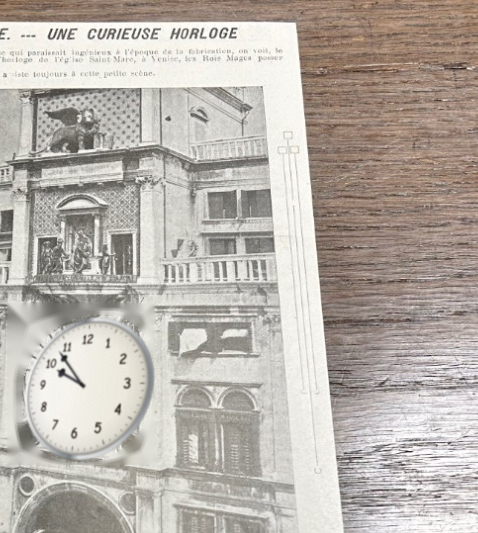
9:53
